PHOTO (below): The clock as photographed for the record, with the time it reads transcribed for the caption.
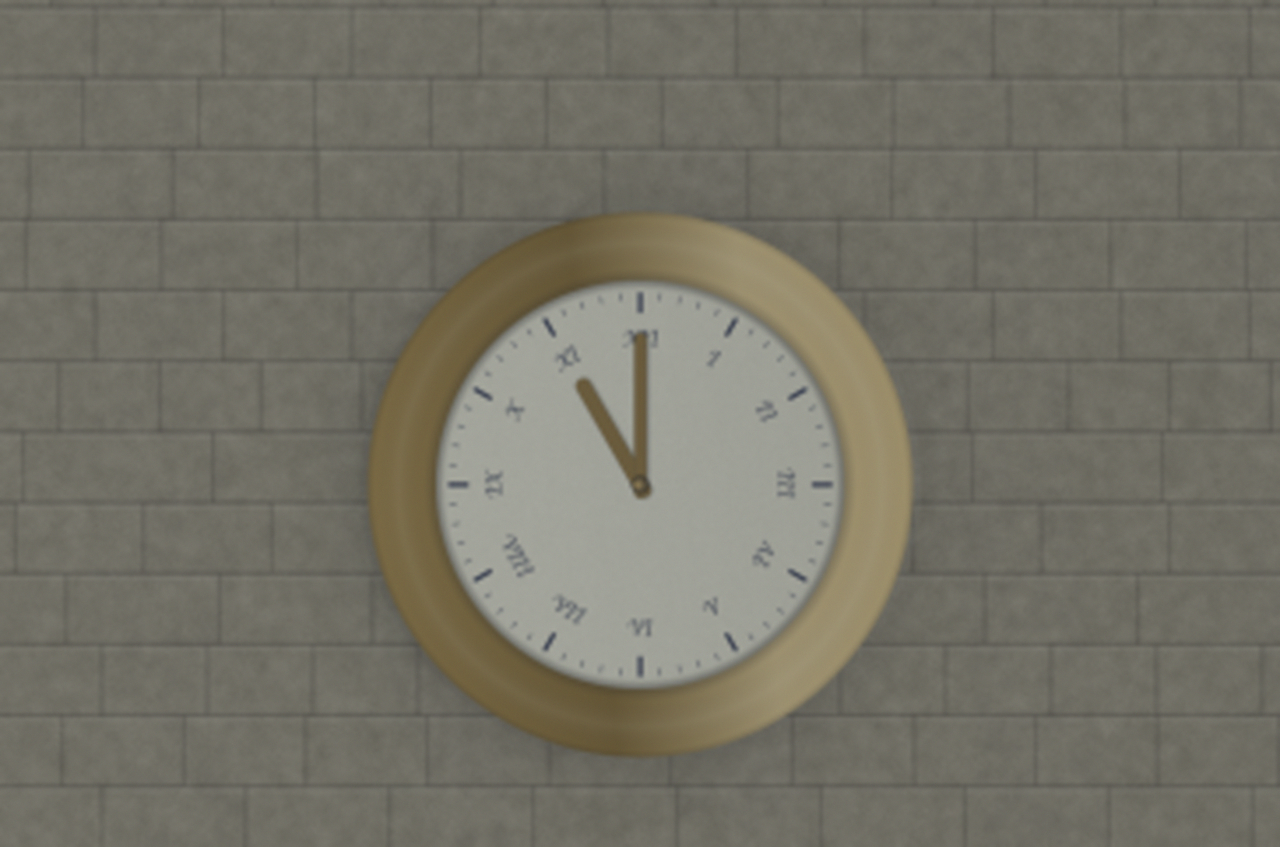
11:00
